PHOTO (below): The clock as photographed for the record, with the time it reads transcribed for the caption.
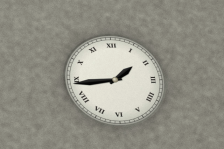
1:44
